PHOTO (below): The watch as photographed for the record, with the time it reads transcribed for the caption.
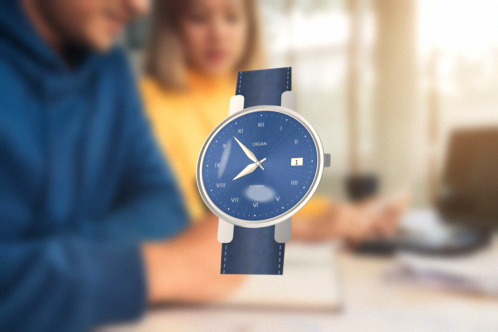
7:53
